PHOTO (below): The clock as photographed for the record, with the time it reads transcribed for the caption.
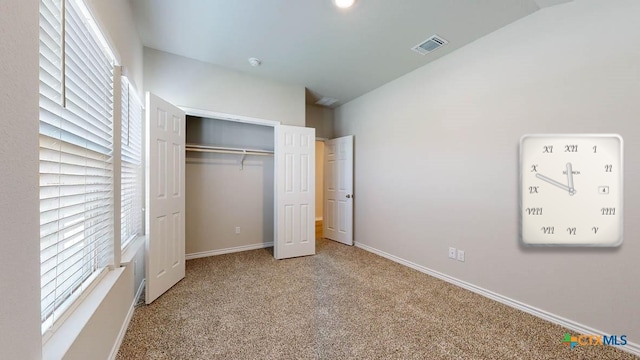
11:49
